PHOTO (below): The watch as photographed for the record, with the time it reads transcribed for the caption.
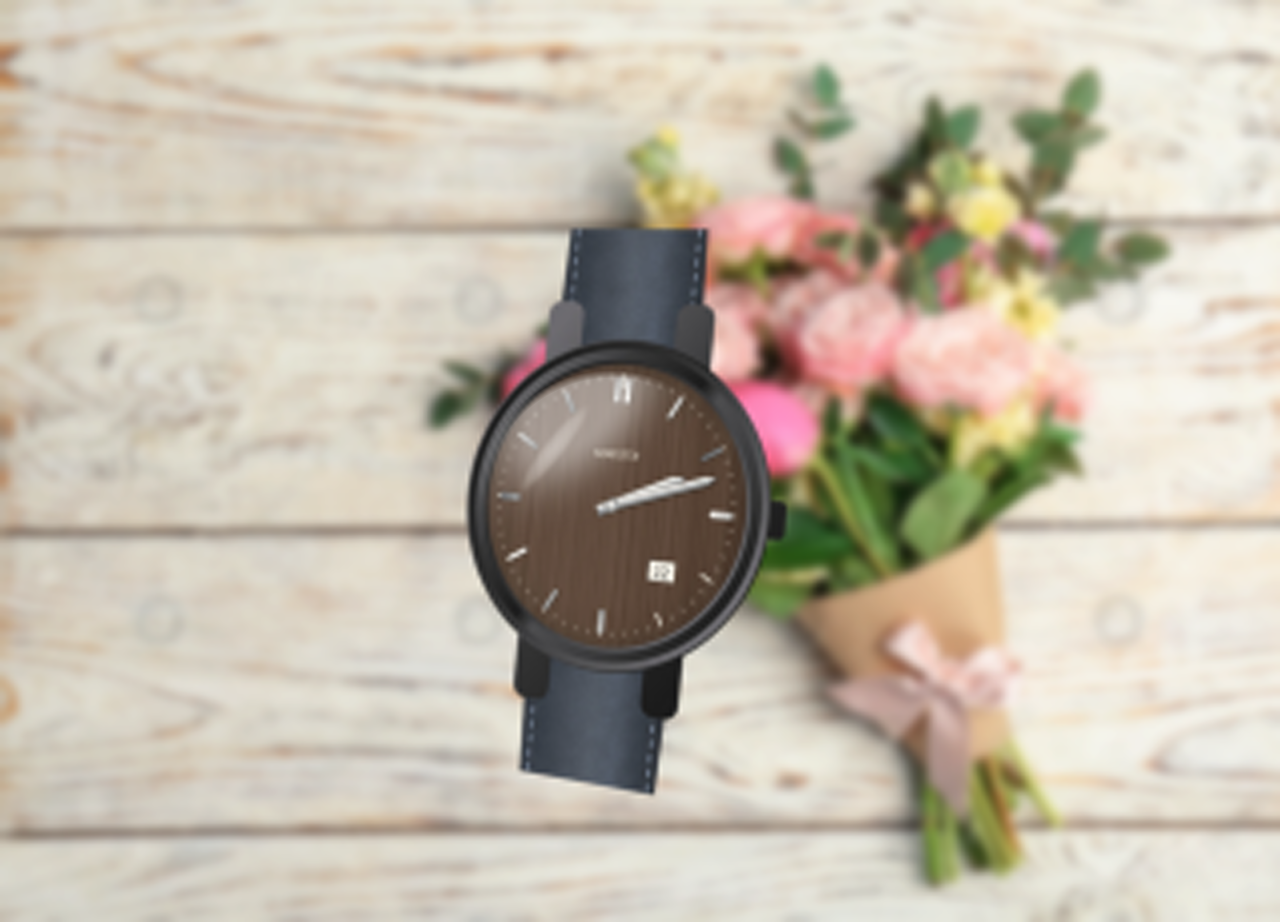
2:12
